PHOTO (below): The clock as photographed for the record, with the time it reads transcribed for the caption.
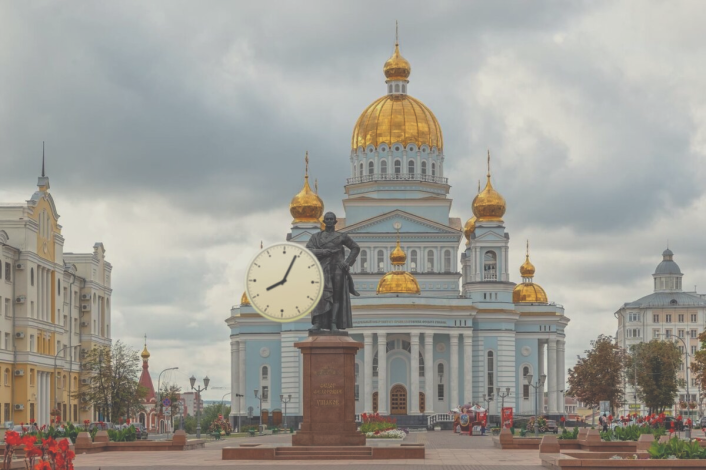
8:04
